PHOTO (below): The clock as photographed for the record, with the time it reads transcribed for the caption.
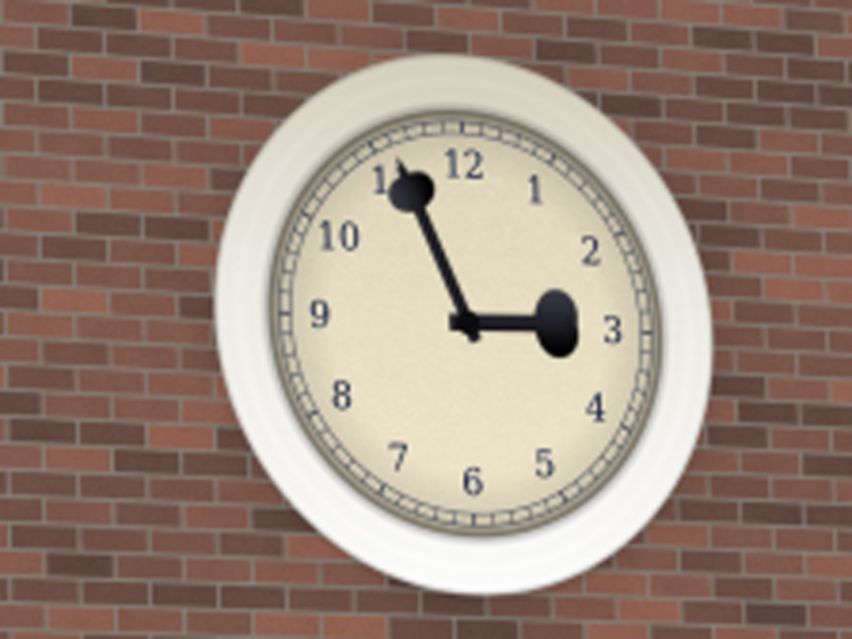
2:56
